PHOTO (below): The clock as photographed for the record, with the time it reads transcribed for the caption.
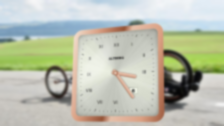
3:24
